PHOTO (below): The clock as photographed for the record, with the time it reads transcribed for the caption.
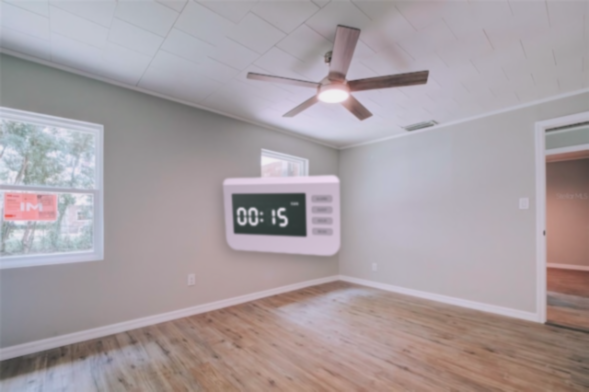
0:15
